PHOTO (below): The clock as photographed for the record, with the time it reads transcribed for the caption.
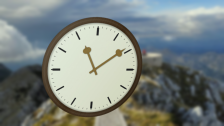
11:09
